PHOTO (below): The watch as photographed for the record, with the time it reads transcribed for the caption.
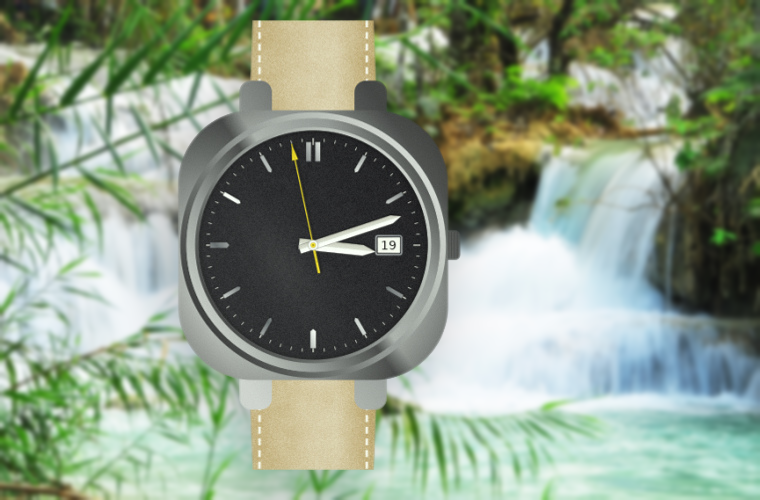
3:11:58
